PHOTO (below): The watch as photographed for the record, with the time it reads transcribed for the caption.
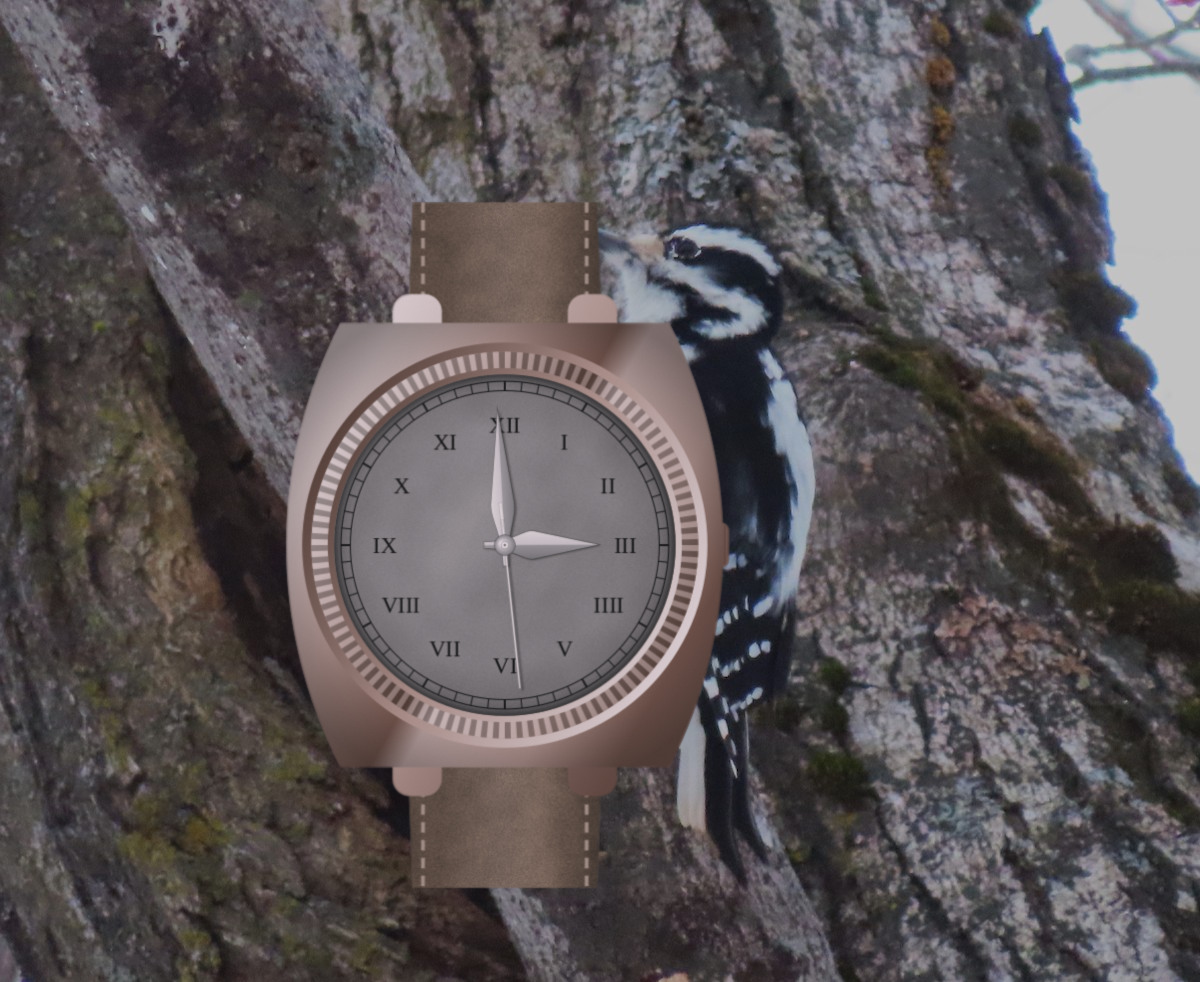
2:59:29
